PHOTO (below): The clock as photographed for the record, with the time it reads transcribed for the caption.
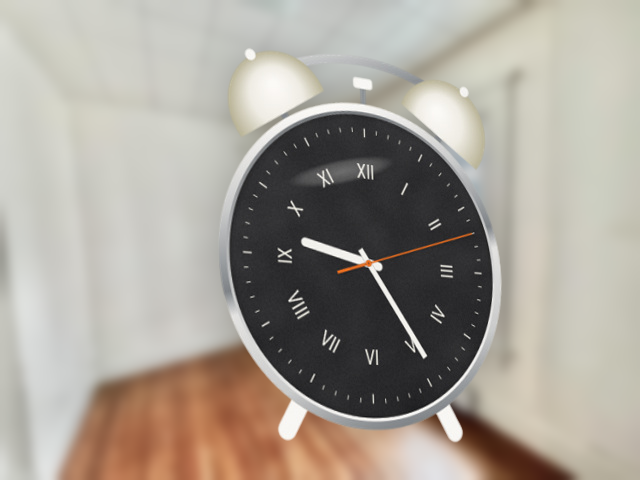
9:24:12
